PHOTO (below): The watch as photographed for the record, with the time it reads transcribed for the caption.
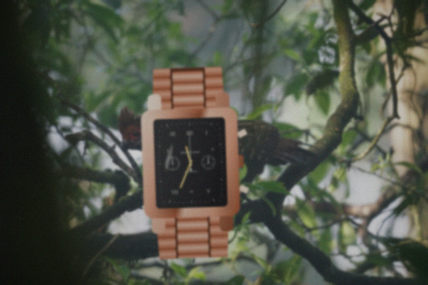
11:34
